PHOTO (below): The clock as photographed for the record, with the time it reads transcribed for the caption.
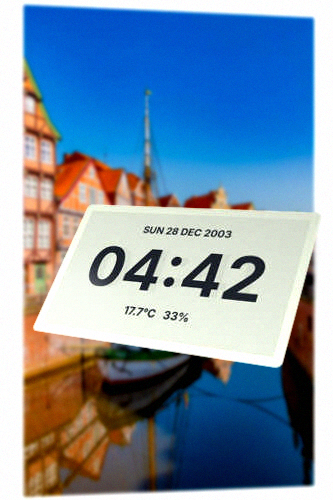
4:42
